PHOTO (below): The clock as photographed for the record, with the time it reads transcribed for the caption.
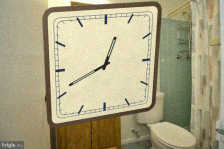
12:41
